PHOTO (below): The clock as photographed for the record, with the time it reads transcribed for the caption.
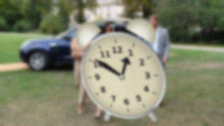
12:51
